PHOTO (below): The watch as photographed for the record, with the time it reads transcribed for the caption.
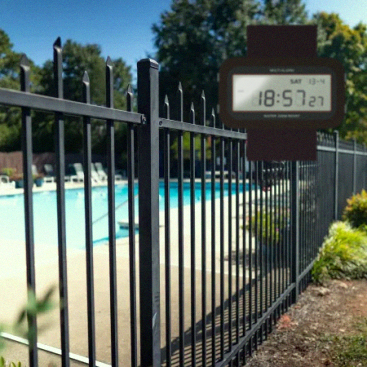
18:57:27
